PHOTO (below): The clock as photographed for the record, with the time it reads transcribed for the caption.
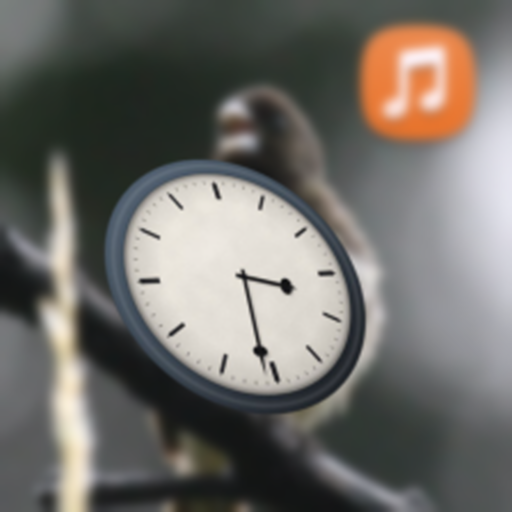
3:31
